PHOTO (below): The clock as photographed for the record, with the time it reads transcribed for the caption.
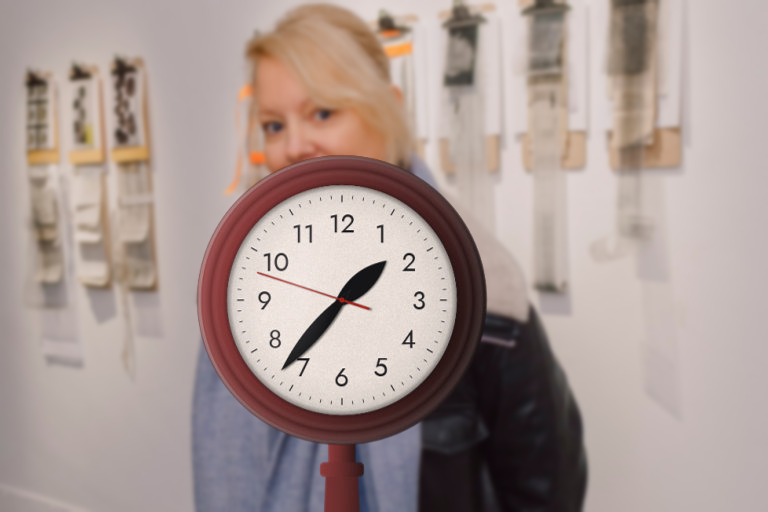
1:36:48
